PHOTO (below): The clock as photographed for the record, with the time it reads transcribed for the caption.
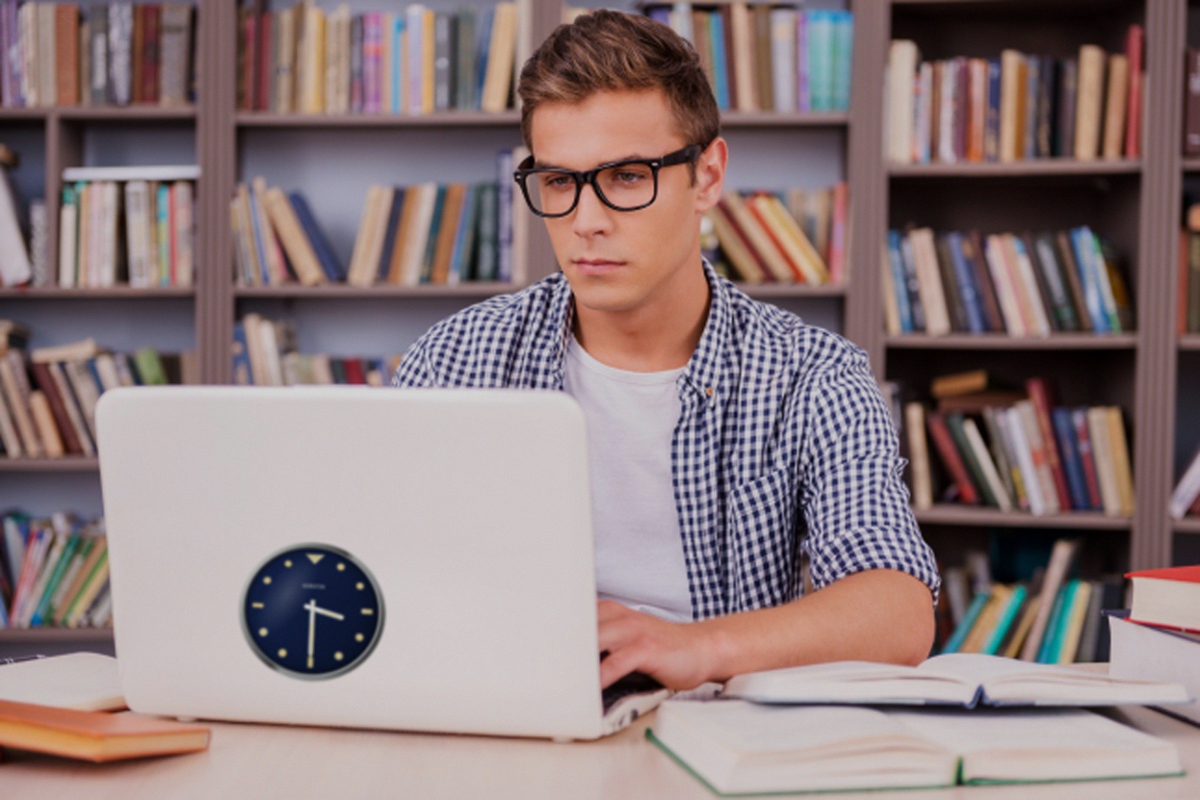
3:30
